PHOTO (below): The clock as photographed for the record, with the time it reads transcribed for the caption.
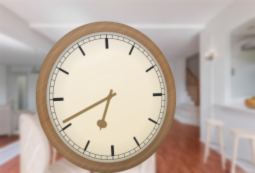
6:41
